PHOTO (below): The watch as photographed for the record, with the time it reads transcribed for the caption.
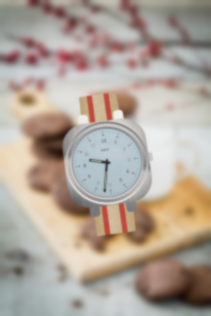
9:32
